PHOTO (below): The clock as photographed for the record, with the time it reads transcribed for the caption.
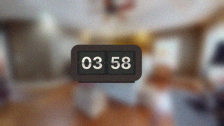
3:58
